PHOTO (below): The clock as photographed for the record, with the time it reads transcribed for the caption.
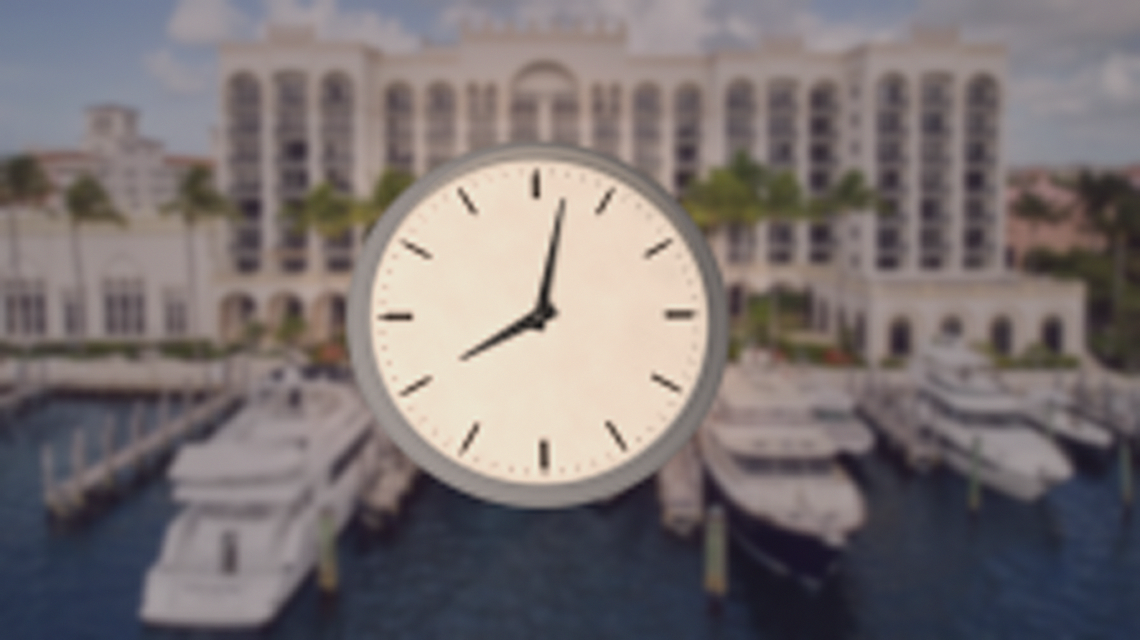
8:02
